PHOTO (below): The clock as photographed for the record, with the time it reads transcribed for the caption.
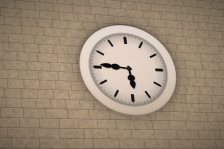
5:46
